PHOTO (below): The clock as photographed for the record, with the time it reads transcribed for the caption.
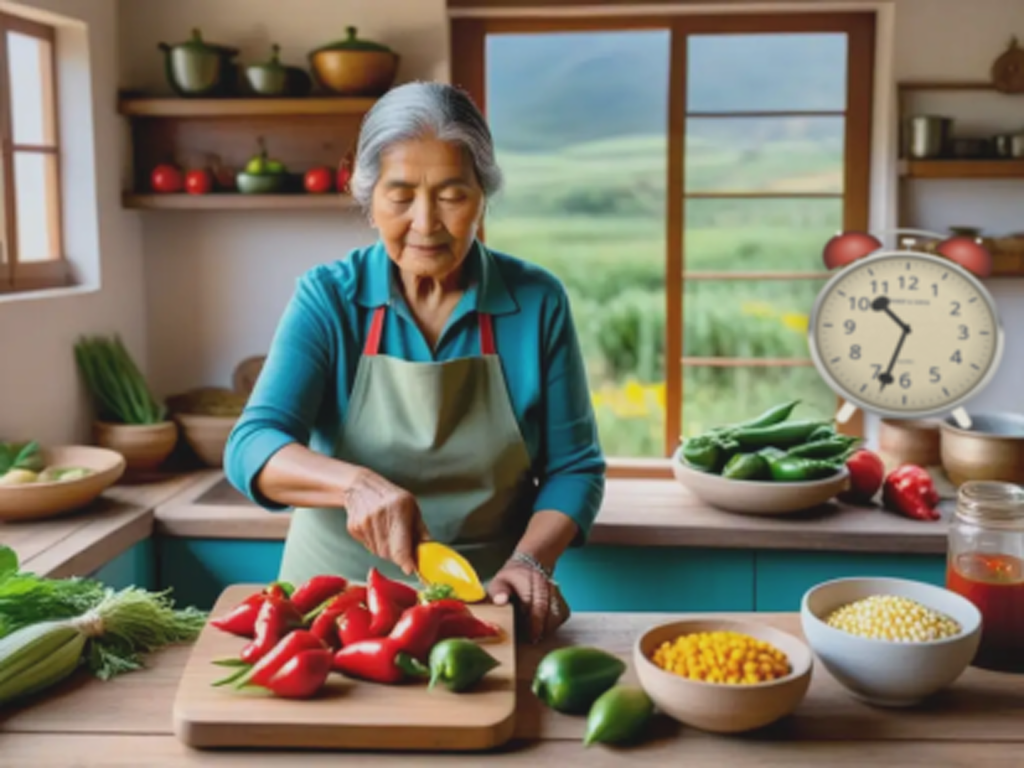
10:33
